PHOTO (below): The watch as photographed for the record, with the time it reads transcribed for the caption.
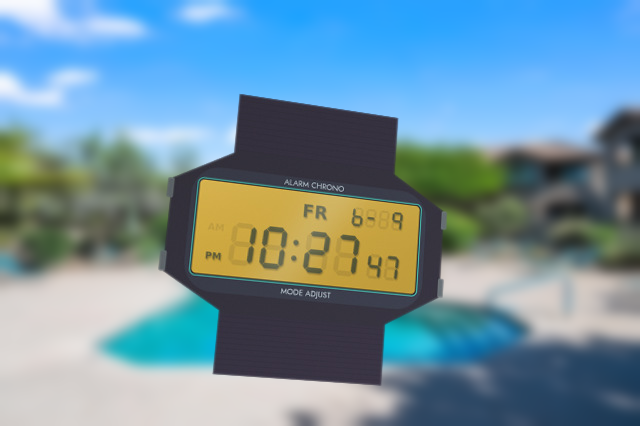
10:27:47
